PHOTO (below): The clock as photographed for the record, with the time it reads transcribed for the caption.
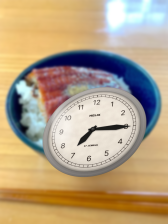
7:15
